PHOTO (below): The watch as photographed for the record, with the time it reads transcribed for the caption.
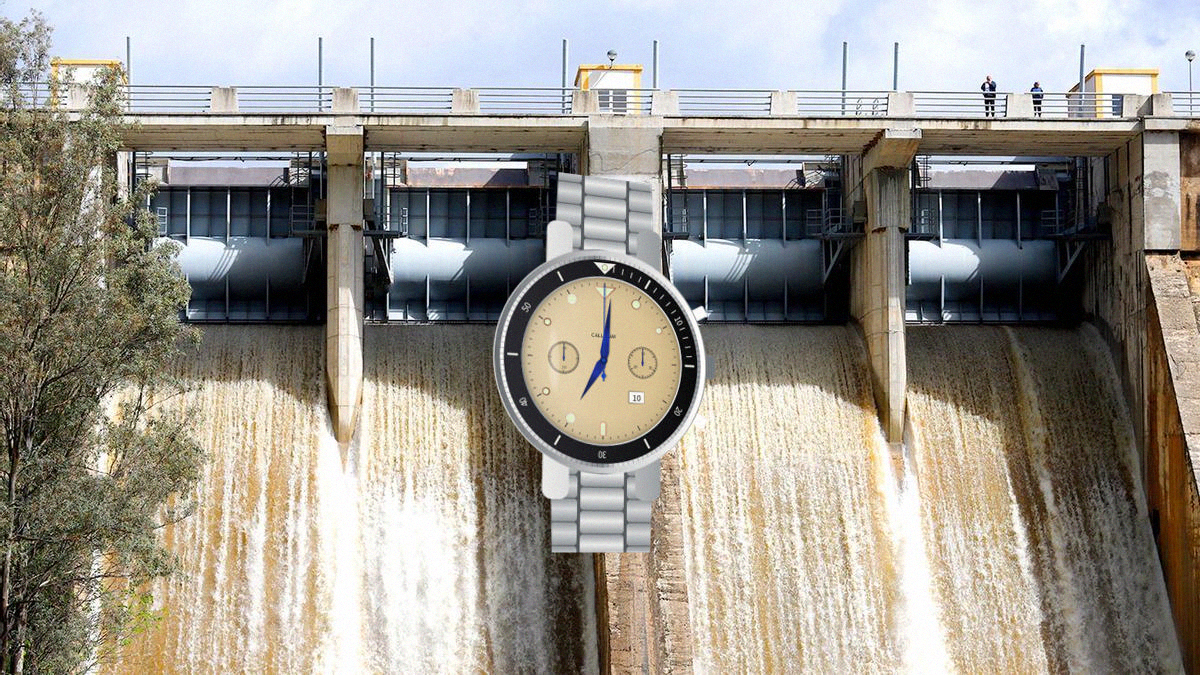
7:01
